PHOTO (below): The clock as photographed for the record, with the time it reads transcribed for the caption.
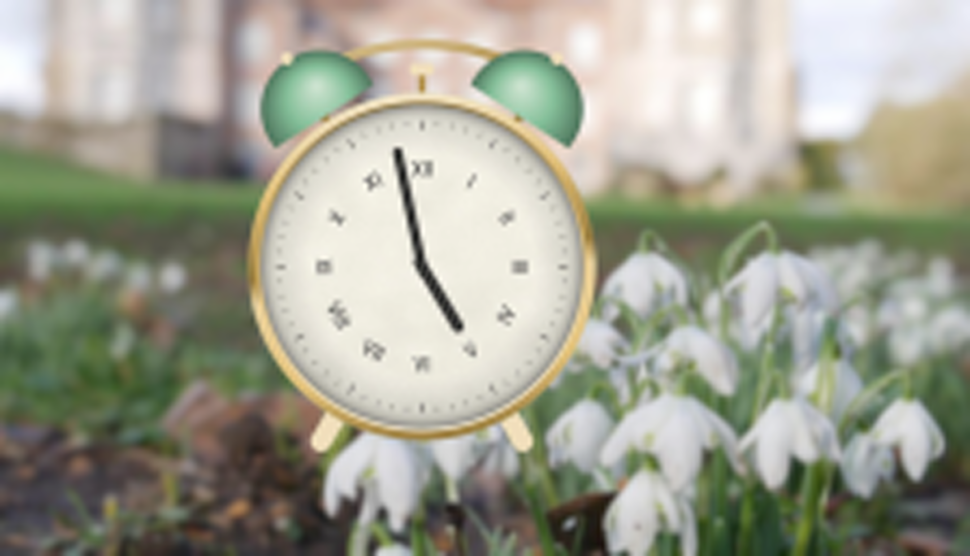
4:58
